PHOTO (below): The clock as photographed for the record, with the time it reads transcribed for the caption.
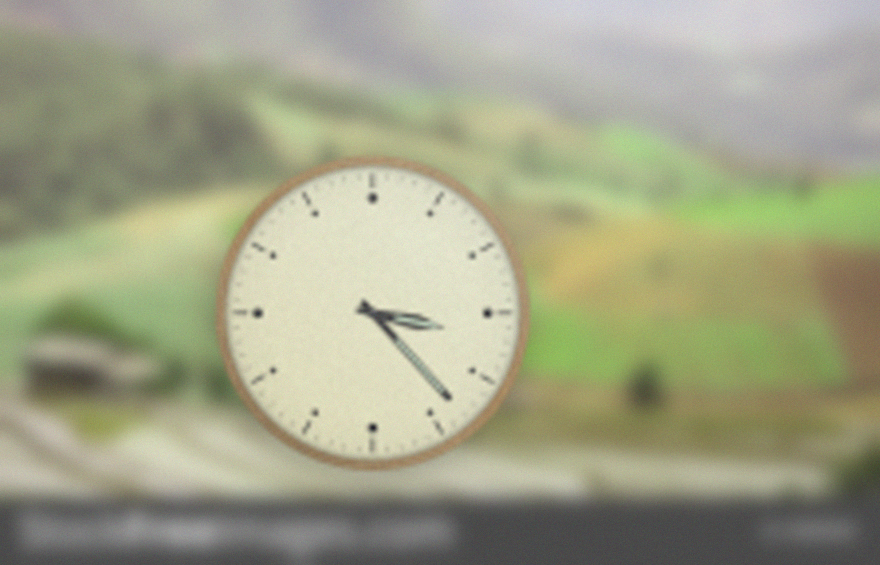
3:23
